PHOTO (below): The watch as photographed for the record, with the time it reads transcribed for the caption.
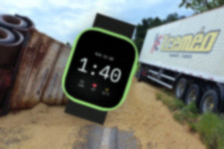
1:40
